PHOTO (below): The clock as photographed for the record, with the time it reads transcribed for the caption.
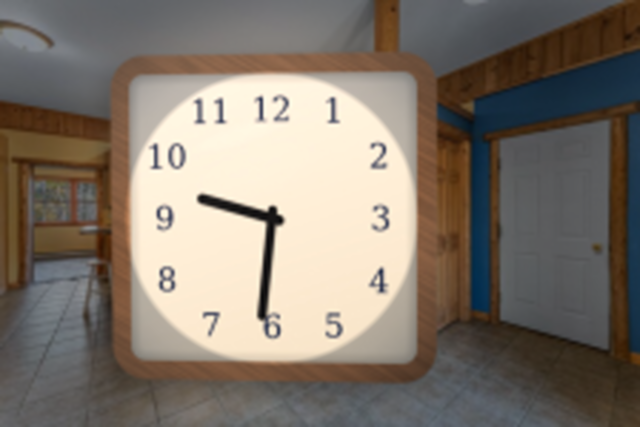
9:31
